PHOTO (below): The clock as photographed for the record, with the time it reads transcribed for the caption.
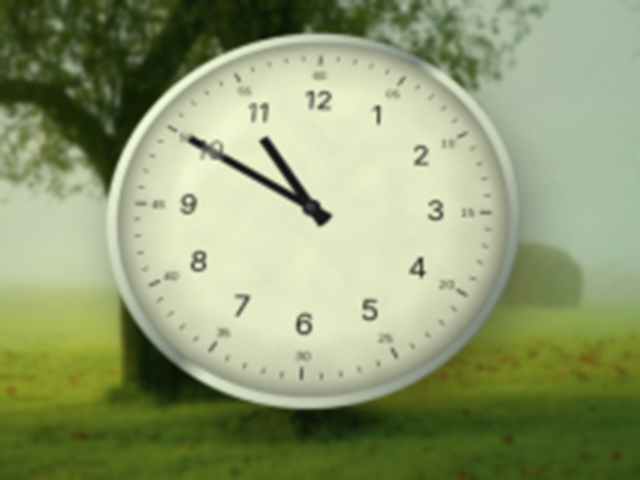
10:50
